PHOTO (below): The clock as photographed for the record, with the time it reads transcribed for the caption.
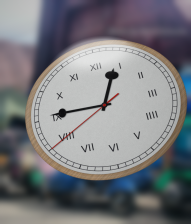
12:45:40
